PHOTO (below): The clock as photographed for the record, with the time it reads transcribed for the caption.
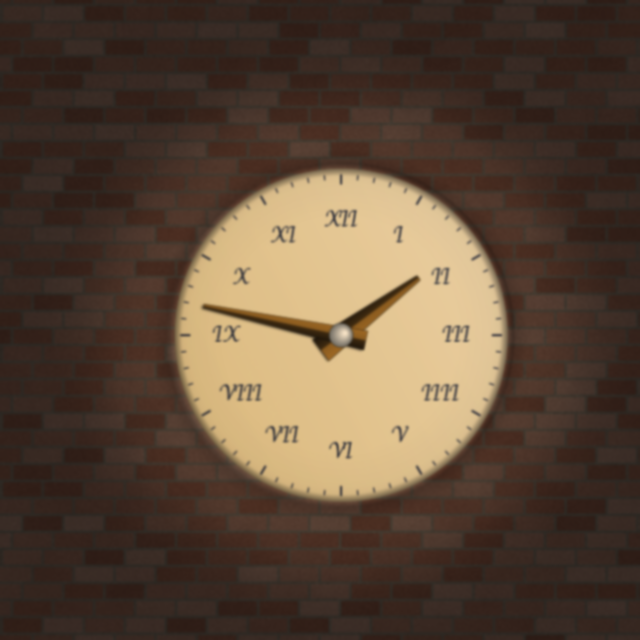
1:47
